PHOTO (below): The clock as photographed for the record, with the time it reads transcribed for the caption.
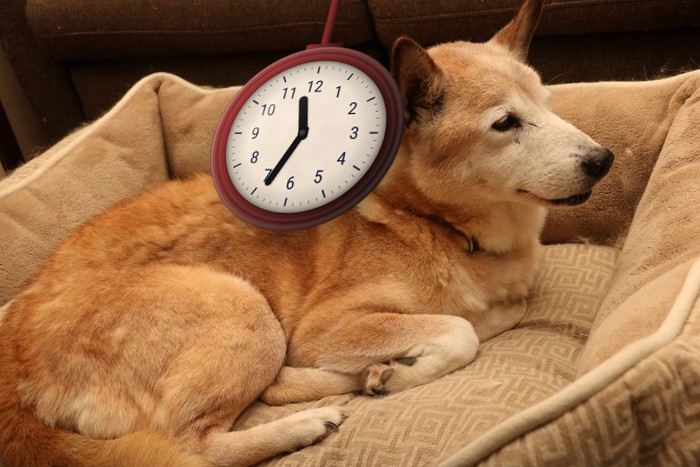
11:34
